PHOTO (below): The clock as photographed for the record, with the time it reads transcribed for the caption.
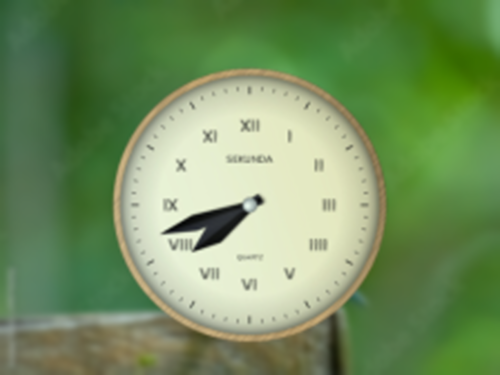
7:42
